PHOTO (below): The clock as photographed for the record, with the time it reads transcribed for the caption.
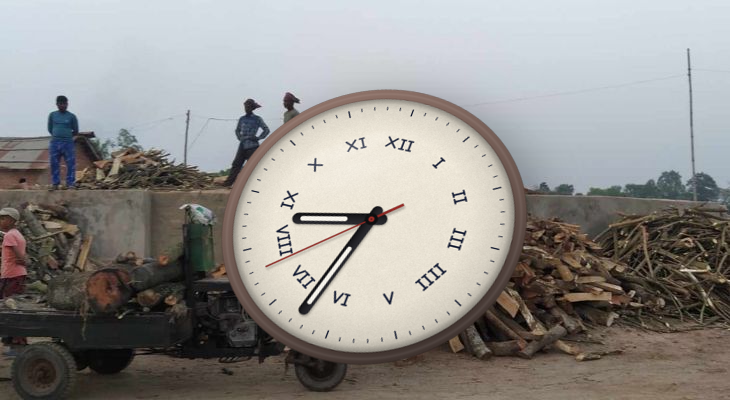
8:32:38
